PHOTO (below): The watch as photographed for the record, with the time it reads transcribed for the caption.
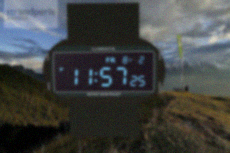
11:57
